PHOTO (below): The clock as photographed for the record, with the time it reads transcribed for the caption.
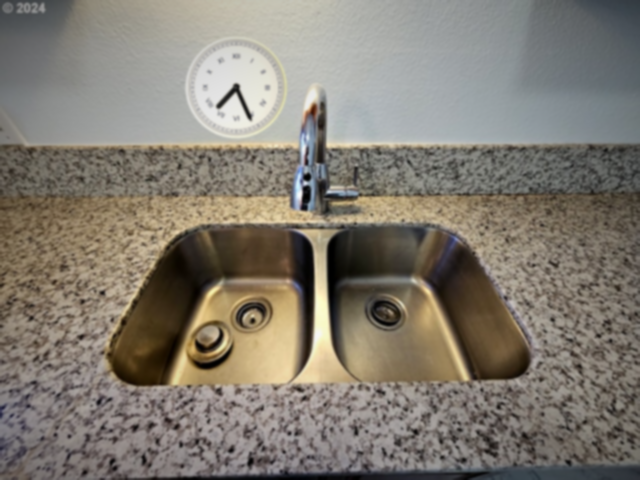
7:26
